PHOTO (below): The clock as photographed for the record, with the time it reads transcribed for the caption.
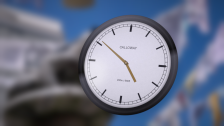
4:51
